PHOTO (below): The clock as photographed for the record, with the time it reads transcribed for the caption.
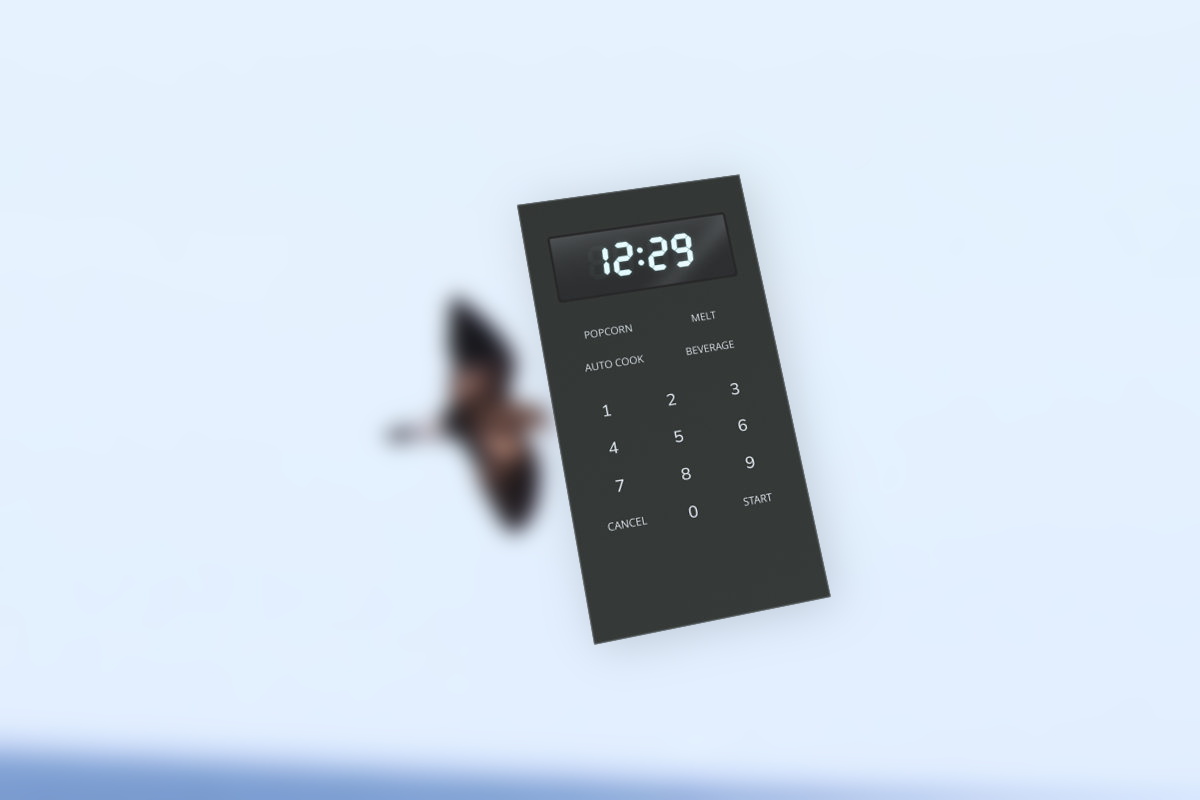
12:29
